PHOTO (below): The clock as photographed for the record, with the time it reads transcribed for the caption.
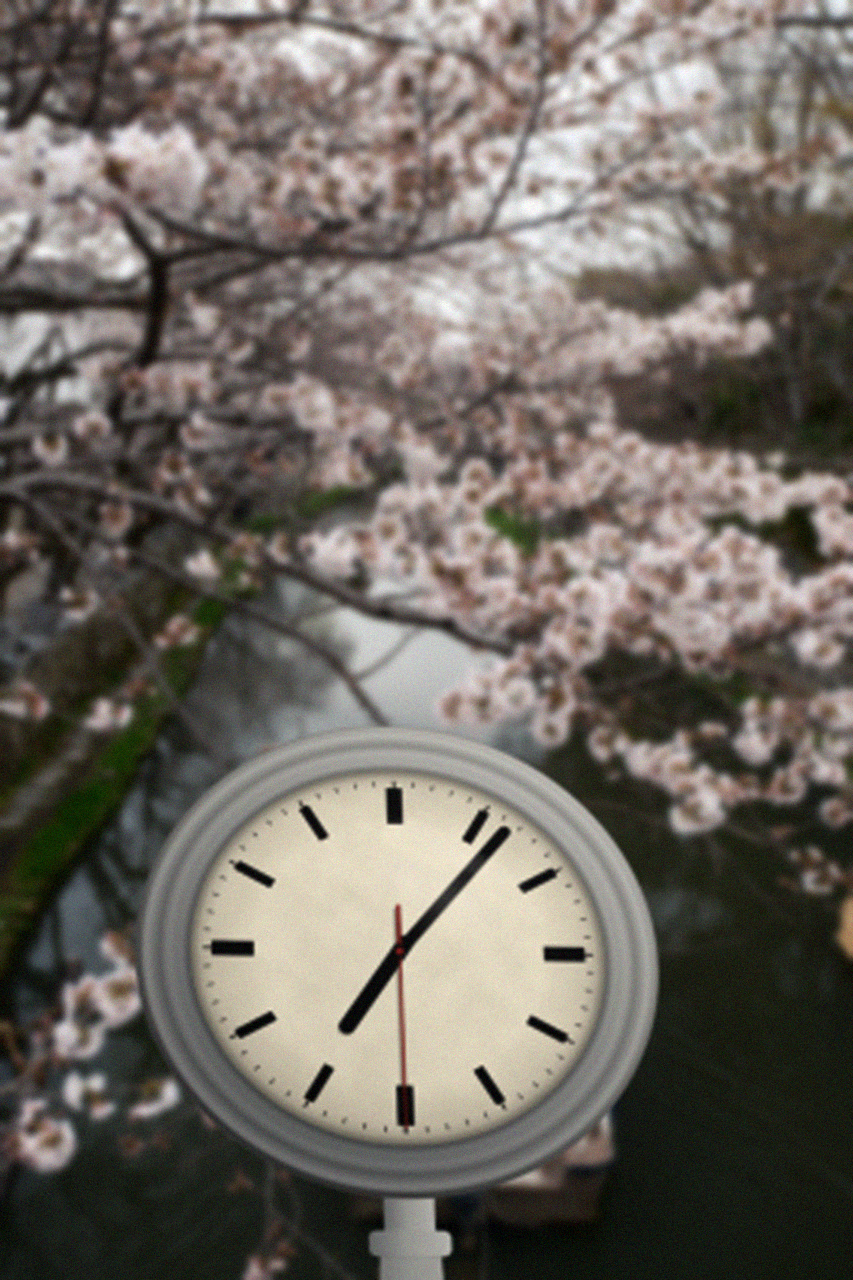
7:06:30
